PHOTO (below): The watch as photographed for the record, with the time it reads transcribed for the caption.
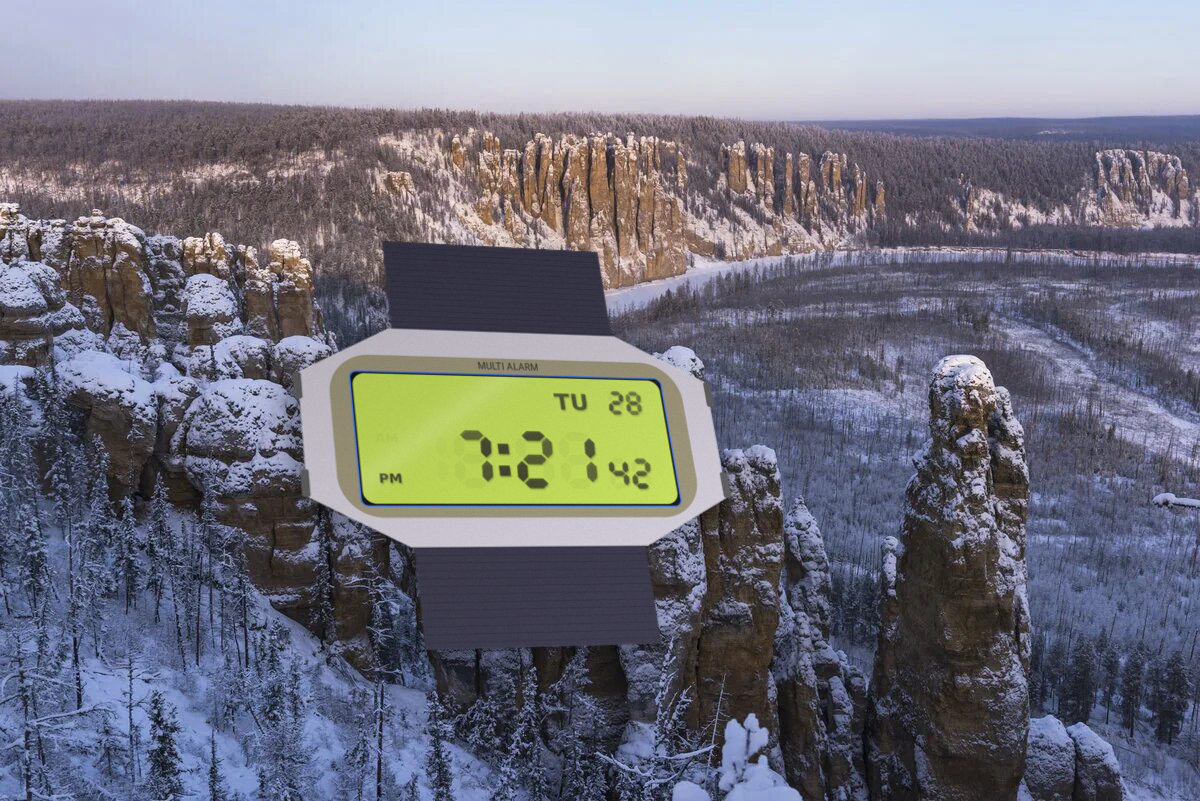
7:21:42
